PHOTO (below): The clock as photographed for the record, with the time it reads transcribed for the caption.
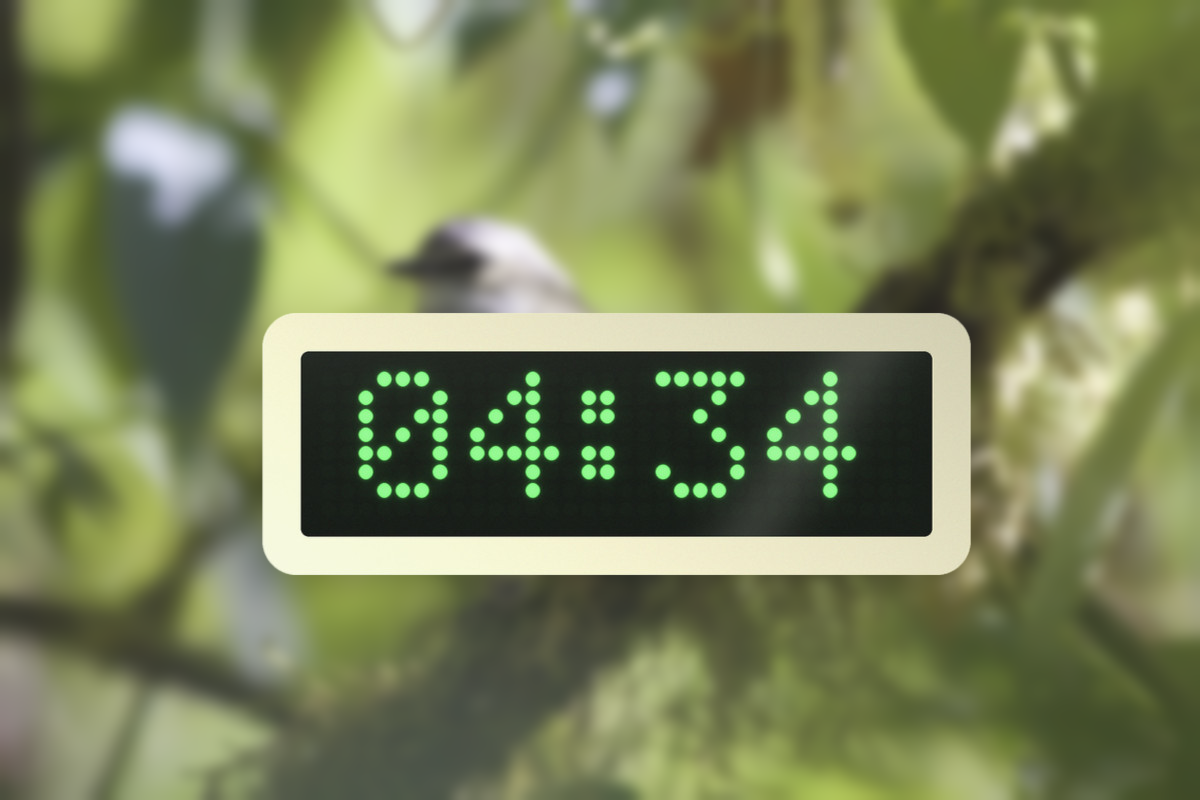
4:34
